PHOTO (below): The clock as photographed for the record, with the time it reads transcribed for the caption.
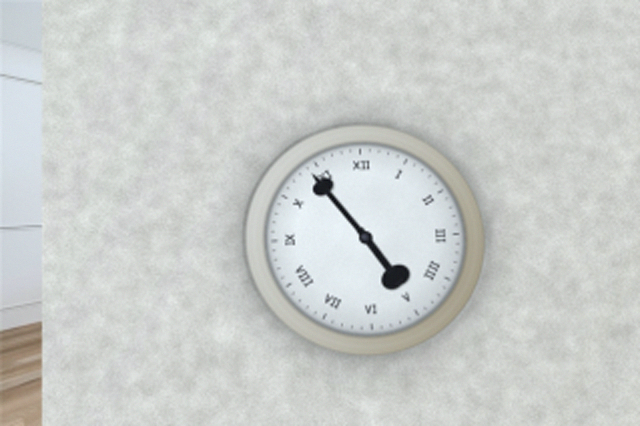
4:54
